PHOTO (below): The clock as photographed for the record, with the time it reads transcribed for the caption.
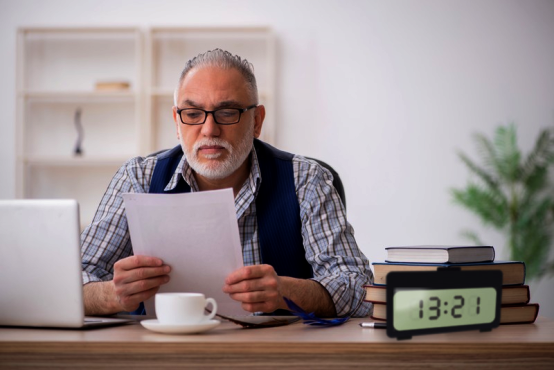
13:21
